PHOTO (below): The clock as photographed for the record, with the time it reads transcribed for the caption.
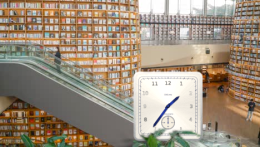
1:36
